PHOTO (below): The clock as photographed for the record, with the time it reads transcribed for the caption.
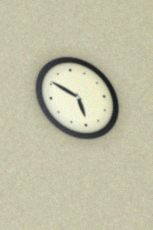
5:51
